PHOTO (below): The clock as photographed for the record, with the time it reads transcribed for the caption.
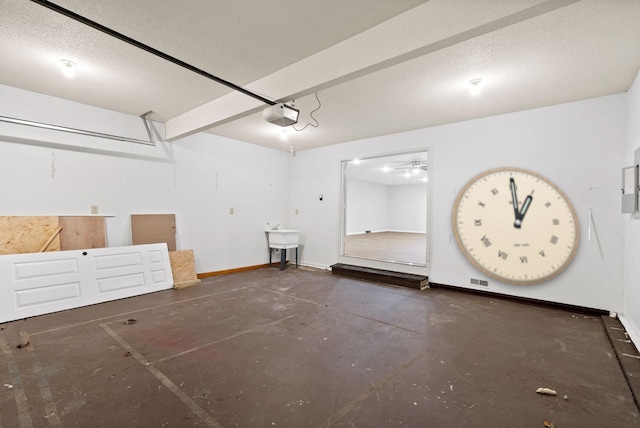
1:00
